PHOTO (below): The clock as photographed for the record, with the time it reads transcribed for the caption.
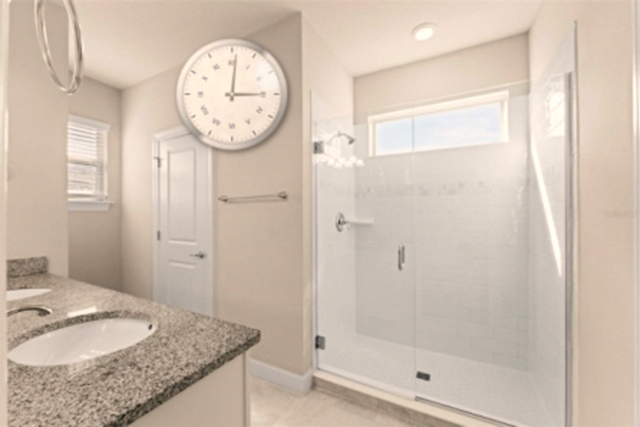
3:01
